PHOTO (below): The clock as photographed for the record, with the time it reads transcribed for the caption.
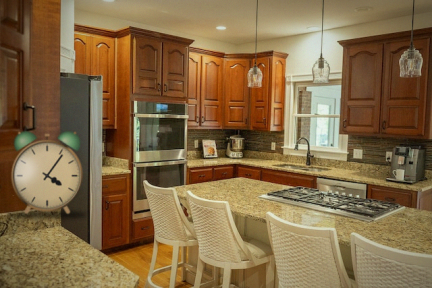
4:06
